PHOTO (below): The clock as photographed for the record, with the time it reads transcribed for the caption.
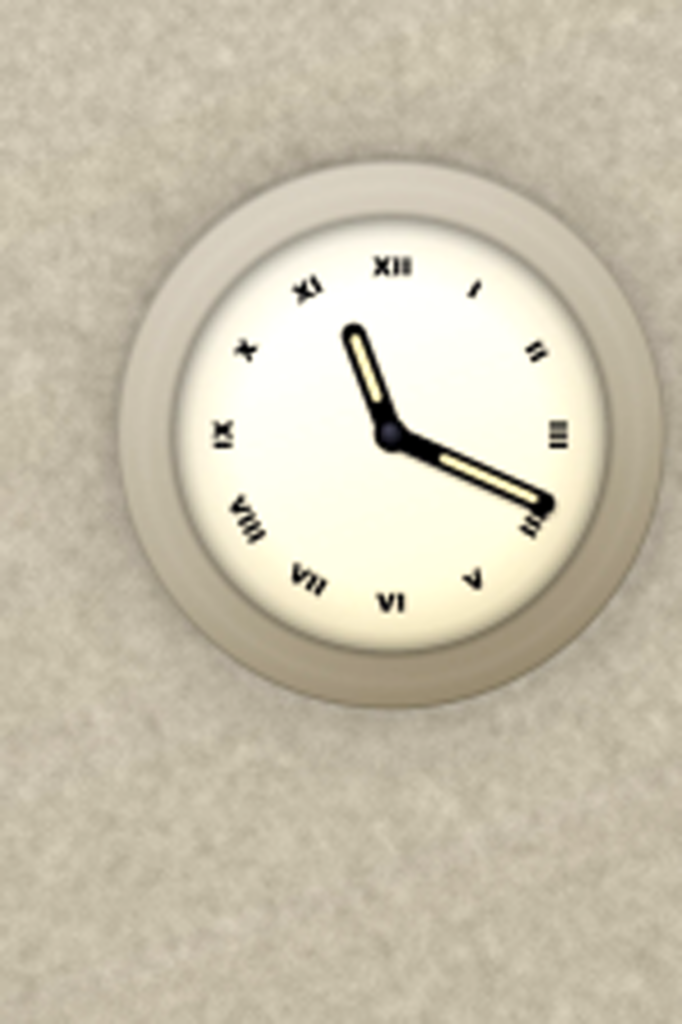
11:19
